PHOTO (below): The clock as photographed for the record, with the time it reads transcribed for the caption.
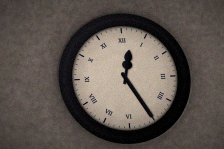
12:25
